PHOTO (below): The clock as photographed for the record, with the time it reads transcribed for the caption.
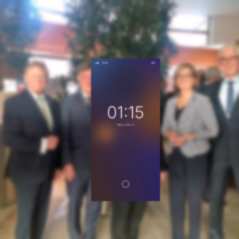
1:15
